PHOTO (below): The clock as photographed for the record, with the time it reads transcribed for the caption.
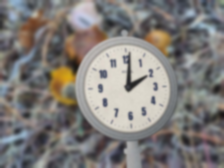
2:01
